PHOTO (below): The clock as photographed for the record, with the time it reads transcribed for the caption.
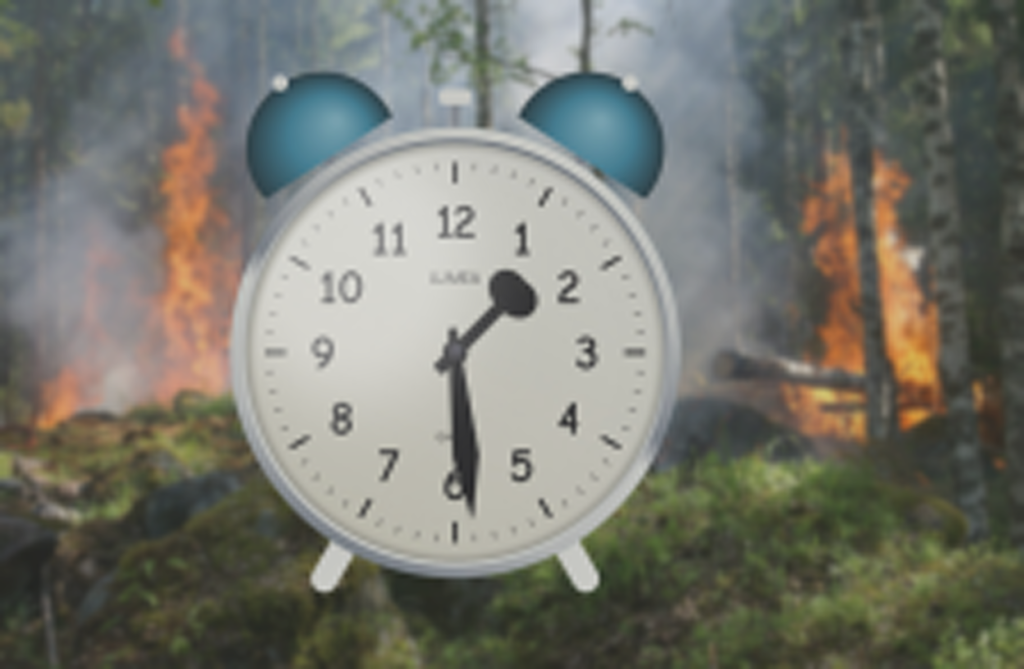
1:29
